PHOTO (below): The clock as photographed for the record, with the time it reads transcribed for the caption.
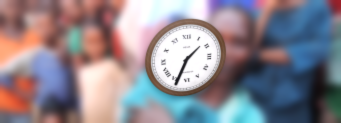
1:34
